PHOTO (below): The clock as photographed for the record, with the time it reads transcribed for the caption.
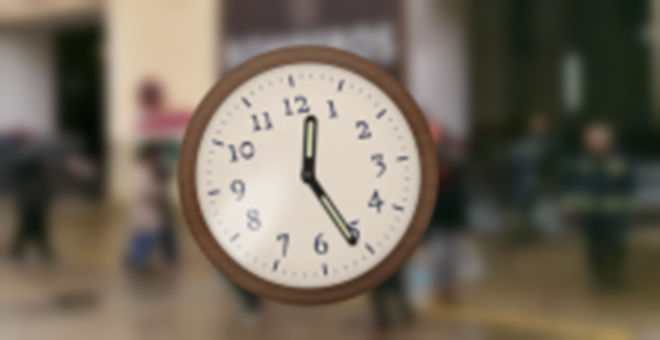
12:26
